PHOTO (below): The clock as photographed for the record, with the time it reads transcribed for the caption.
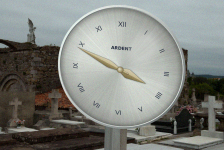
3:49
